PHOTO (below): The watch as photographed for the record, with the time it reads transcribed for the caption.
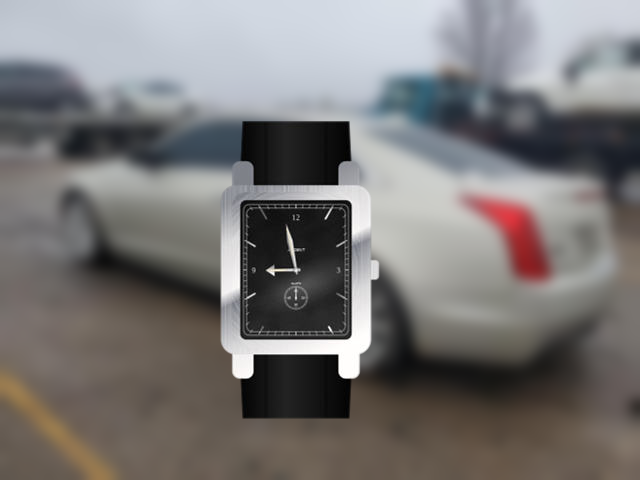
8:58
